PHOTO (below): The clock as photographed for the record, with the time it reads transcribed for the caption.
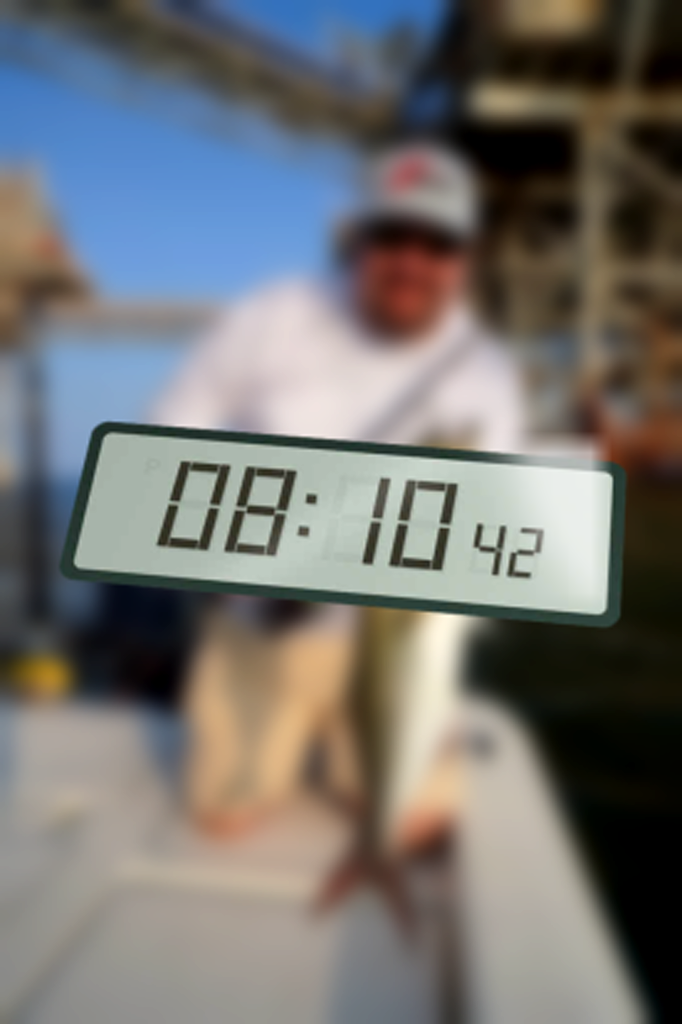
8:10:42
